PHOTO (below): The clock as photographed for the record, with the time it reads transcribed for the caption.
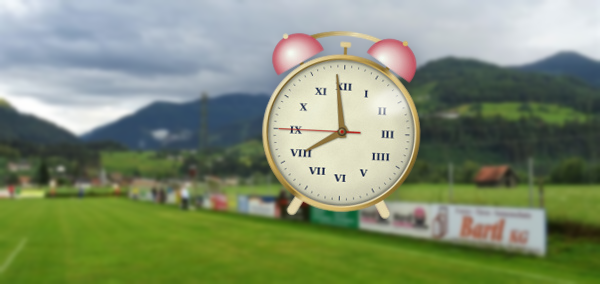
7:58:45
